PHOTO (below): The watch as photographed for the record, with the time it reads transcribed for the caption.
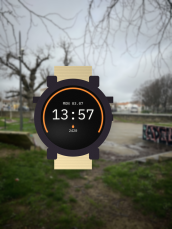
13:57
